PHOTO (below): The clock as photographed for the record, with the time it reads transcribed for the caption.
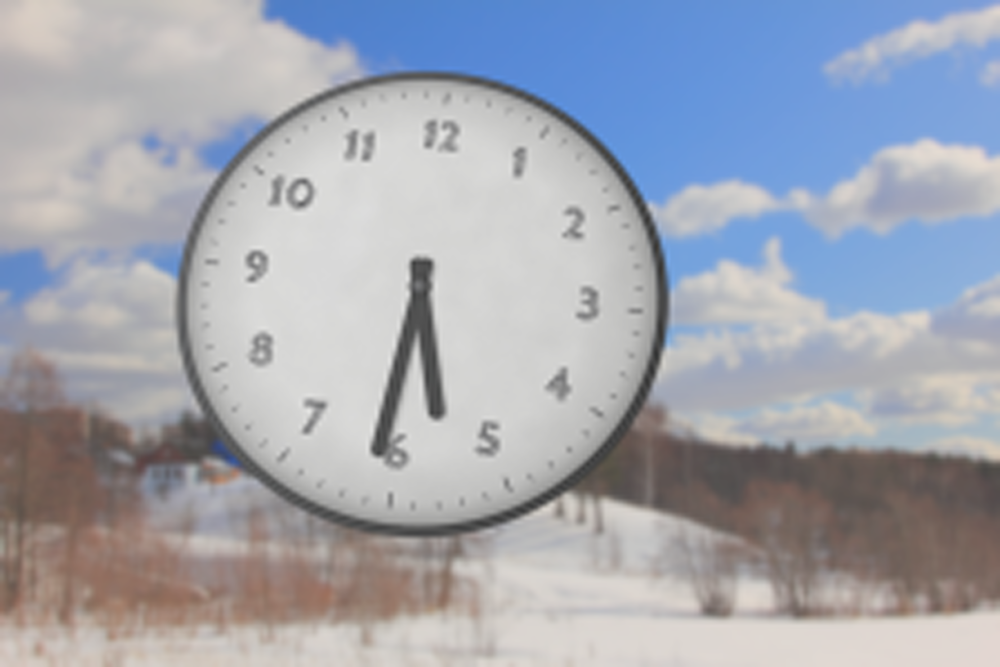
5:31
